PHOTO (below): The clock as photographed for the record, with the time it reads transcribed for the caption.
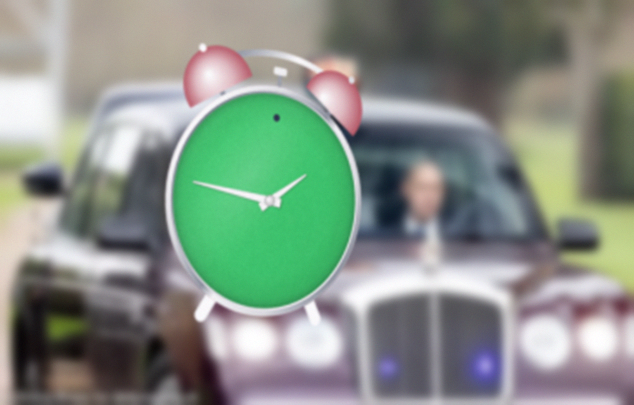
1:46
